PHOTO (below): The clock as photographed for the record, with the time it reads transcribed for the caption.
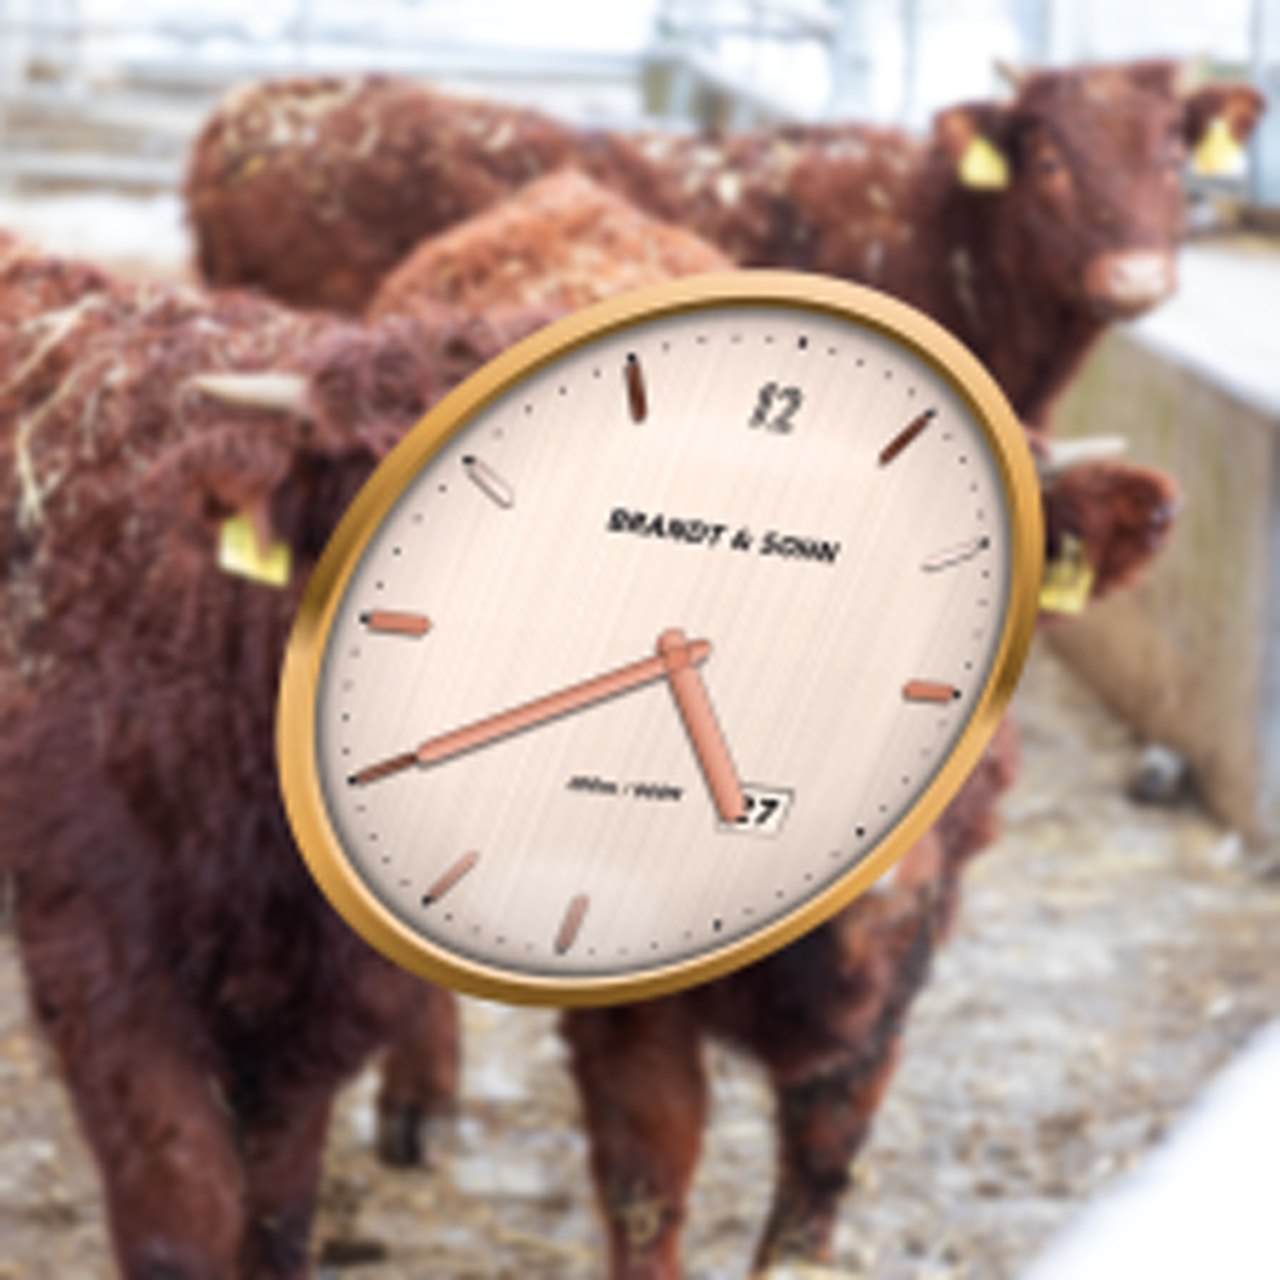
4:40
